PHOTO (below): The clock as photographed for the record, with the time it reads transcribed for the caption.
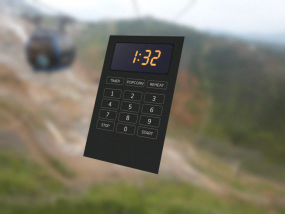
1:32
